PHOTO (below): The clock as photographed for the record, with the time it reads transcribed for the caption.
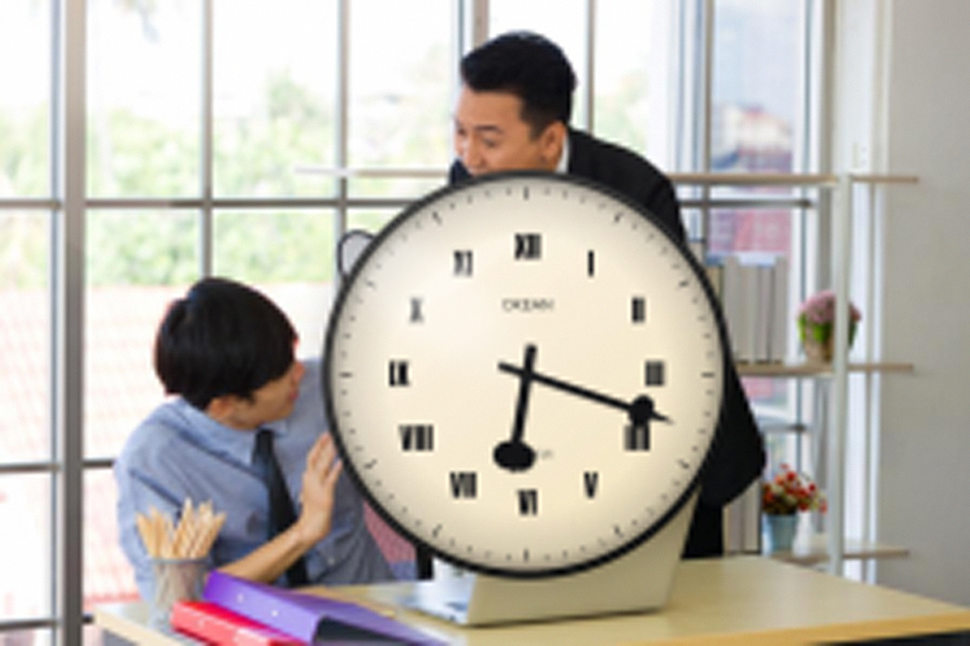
6:18
